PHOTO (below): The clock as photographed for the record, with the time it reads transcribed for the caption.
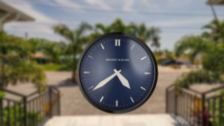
4:39
